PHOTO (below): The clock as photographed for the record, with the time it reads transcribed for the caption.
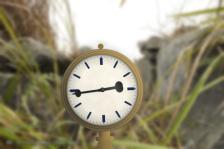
2:44
